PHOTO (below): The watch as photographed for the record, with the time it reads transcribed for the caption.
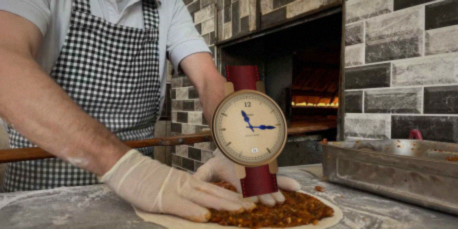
11:16
